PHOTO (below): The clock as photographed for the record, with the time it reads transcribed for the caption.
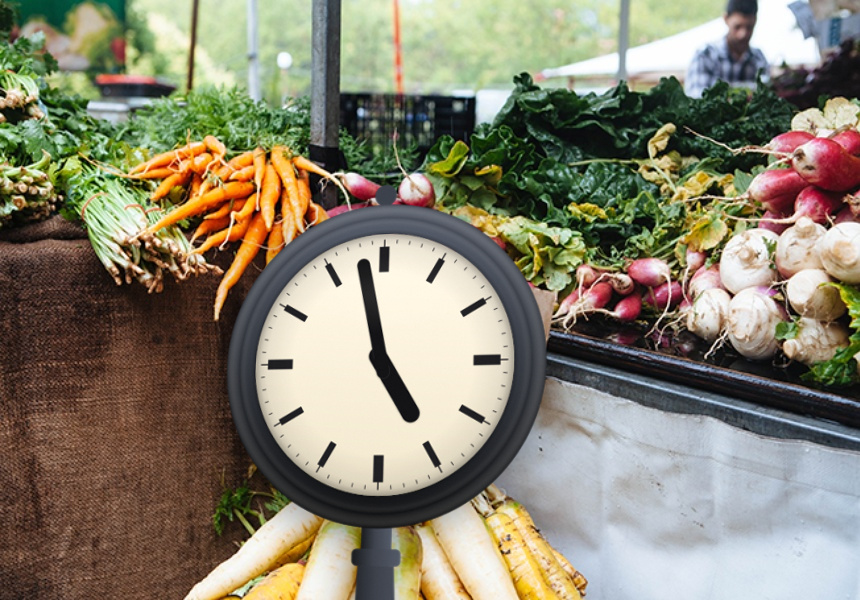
4:58
